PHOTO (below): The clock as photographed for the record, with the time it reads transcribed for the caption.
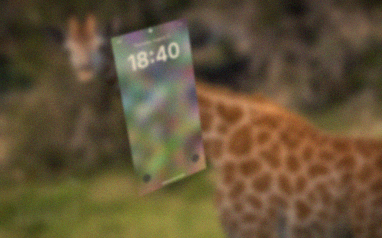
18:40
